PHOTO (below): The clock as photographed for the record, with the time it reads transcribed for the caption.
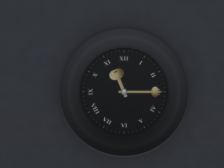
11:15
